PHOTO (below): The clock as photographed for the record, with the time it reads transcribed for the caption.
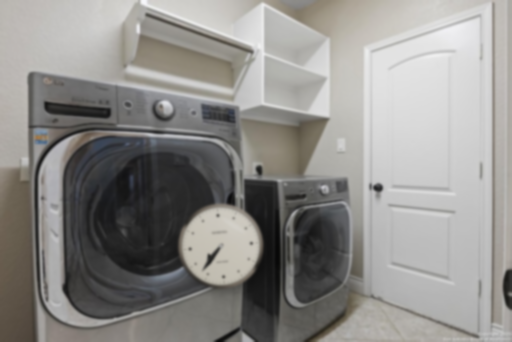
7:37
